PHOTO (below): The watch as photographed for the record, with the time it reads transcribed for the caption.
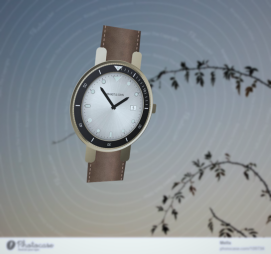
1:53
